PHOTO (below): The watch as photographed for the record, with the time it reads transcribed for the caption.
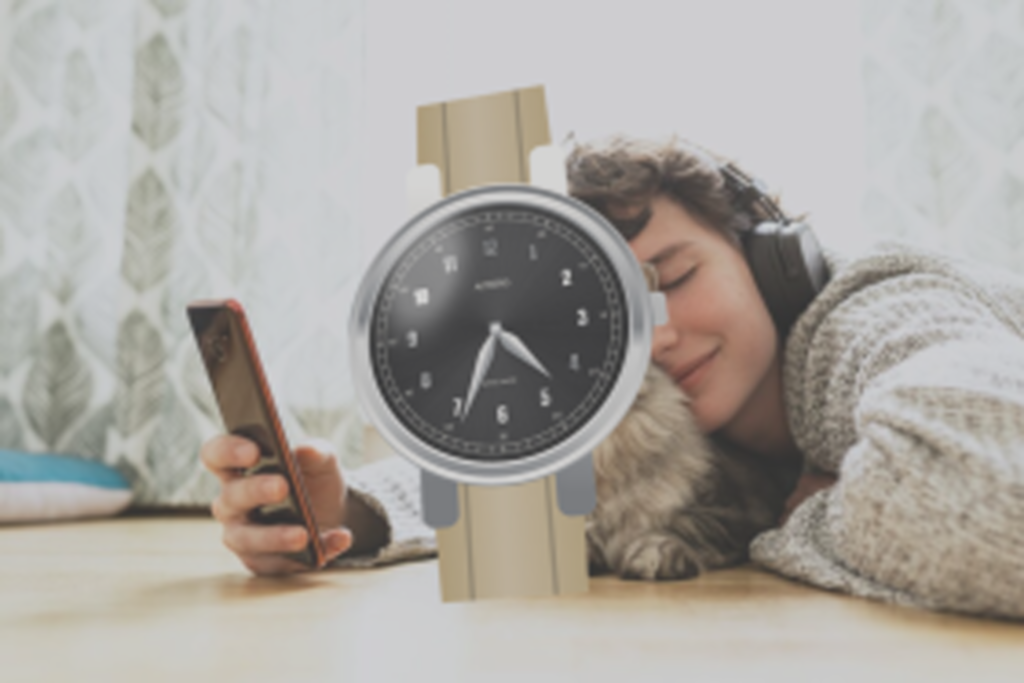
4:34
